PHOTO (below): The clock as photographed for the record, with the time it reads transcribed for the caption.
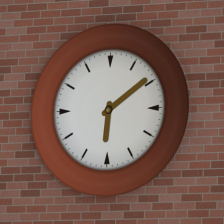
6:09
